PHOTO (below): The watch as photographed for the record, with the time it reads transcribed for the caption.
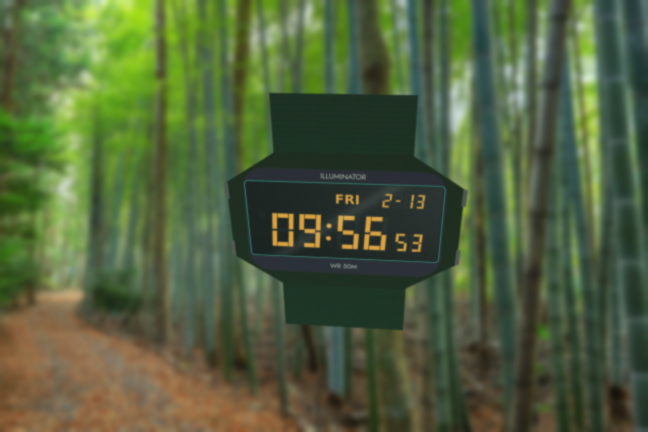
9:56:53
